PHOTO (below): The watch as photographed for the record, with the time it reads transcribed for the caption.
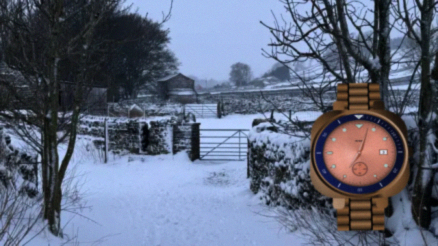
7:03
